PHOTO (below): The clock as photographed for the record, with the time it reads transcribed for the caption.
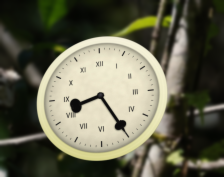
8:25
